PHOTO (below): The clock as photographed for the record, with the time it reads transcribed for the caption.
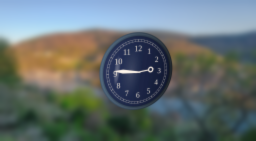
2:46
